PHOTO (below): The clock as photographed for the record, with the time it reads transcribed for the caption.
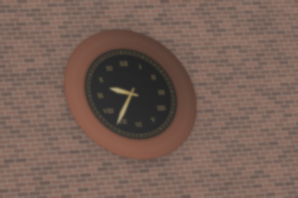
9:36
